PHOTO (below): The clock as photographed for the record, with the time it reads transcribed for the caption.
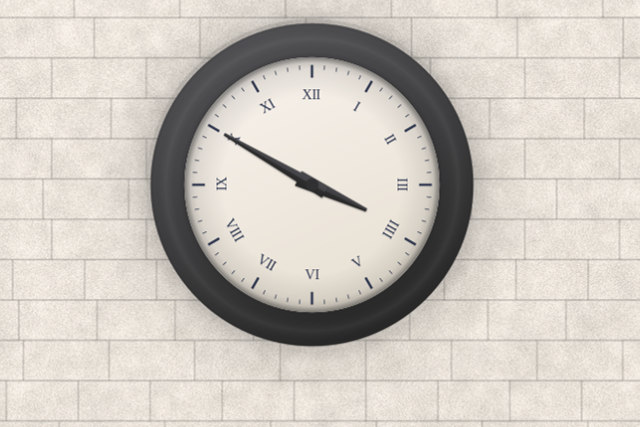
3:50
